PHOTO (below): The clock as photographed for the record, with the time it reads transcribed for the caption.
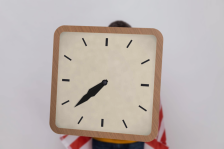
7:38
